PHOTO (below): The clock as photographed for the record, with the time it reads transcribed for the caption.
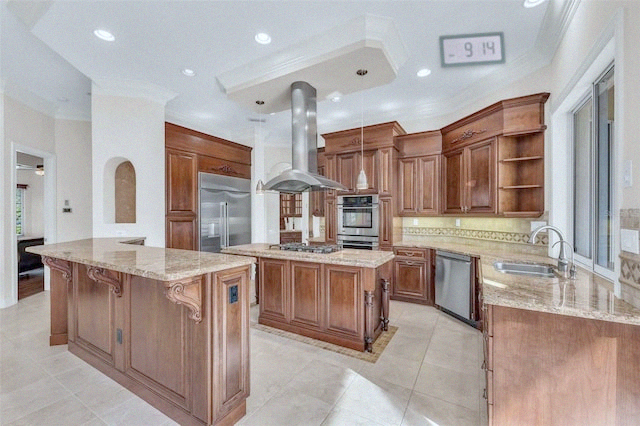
9:14
